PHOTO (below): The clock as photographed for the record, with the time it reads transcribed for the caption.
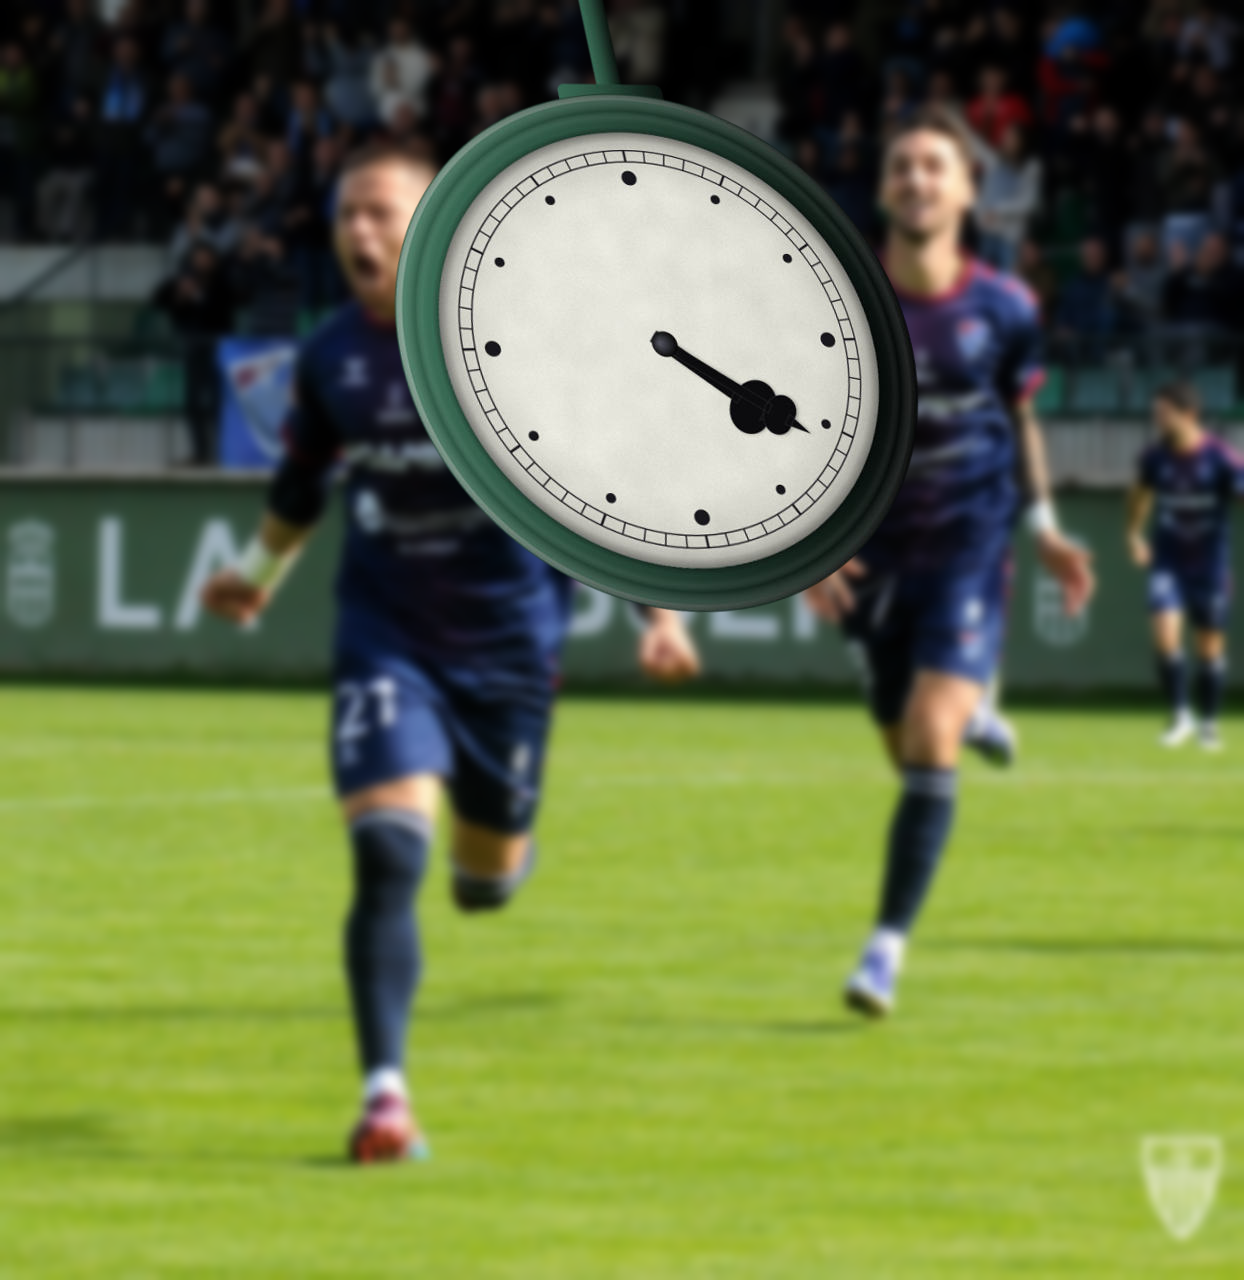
4:21
